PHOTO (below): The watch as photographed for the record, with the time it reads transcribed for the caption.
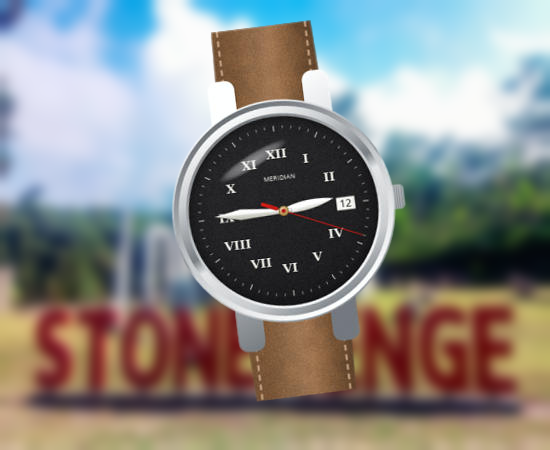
2:45:19
